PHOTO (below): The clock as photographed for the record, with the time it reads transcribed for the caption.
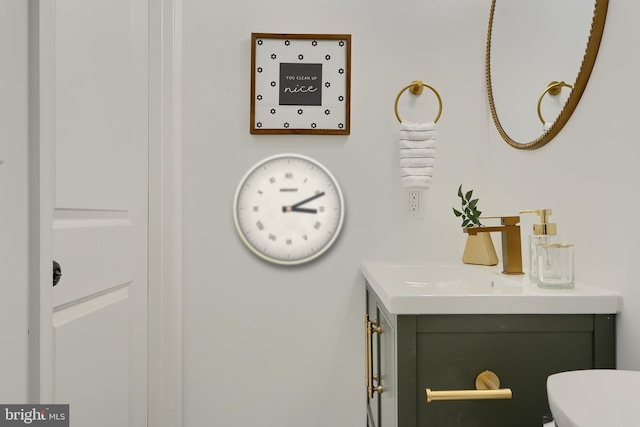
3:11
